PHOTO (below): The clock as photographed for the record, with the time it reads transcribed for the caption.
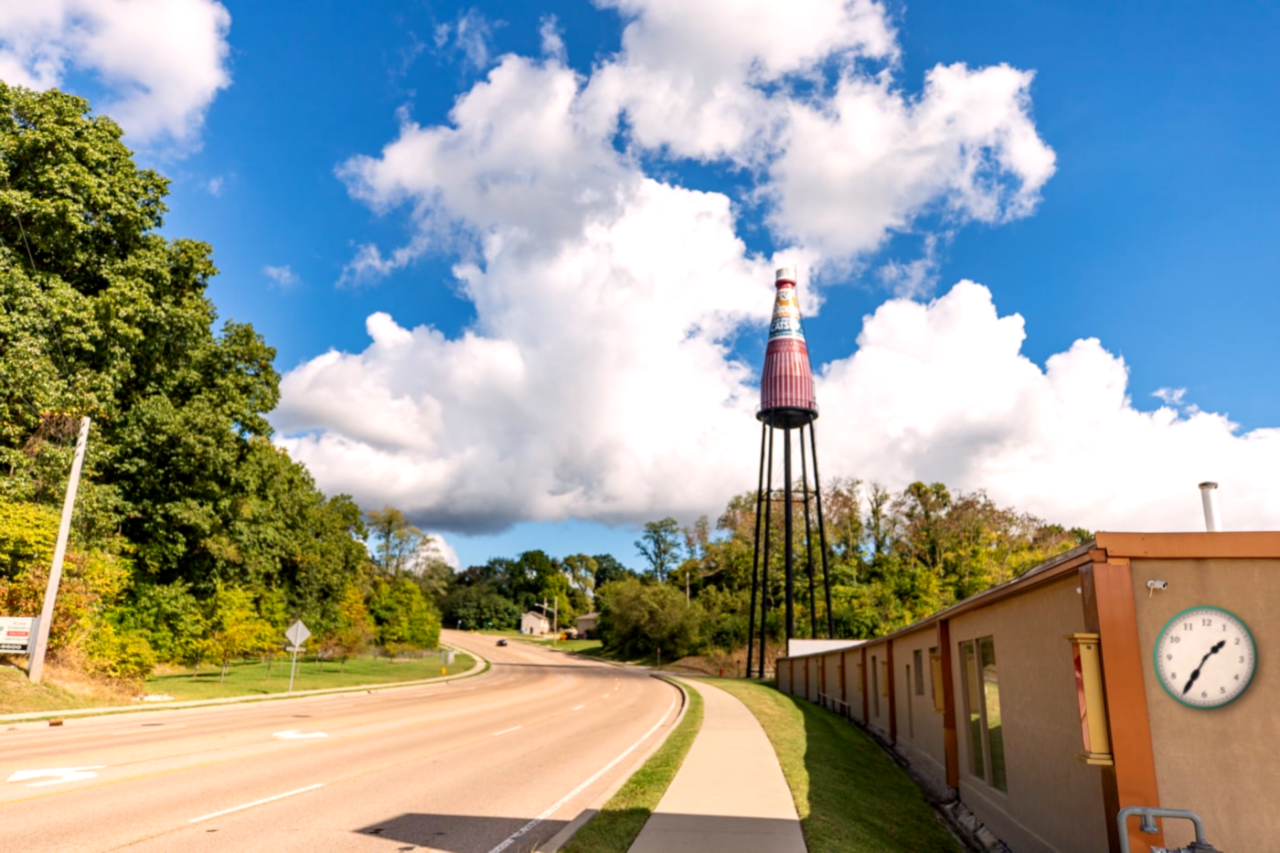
1:35
